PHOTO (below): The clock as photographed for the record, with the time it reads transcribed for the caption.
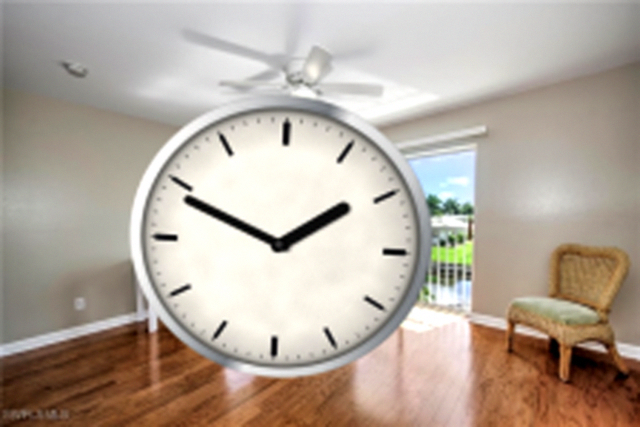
1:49
